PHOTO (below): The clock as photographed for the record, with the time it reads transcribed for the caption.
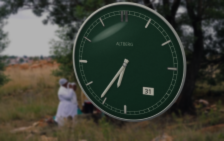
6:36
